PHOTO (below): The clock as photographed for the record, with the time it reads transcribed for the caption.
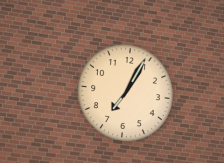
7:04
